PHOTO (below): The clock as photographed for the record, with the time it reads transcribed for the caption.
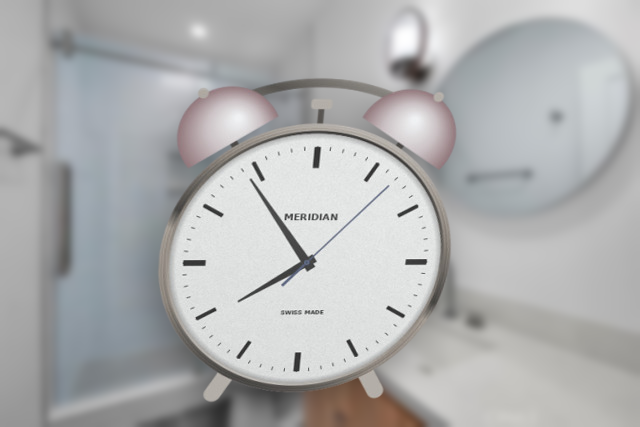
7:54:07
